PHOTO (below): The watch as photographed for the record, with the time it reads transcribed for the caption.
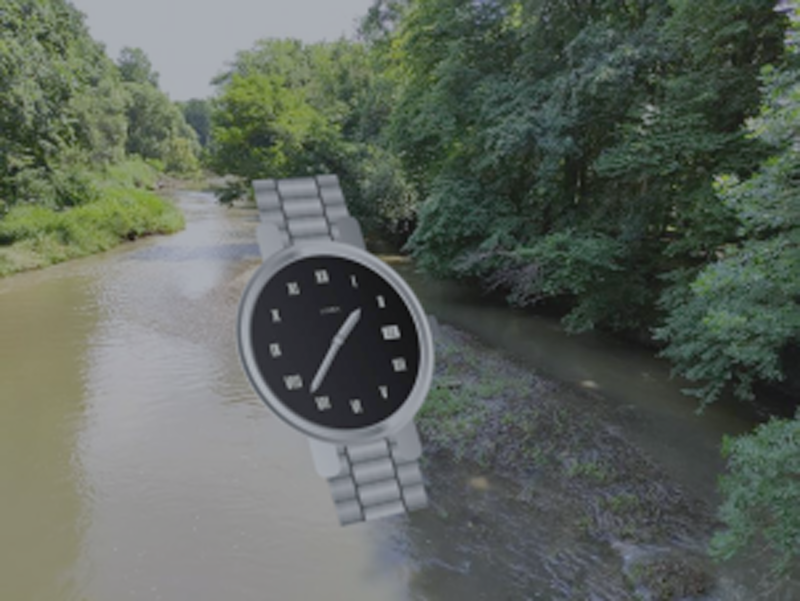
1:37
